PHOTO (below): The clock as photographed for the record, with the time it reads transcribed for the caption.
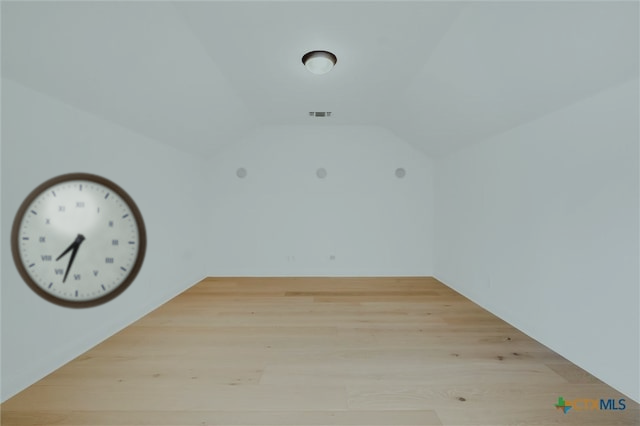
7:33
